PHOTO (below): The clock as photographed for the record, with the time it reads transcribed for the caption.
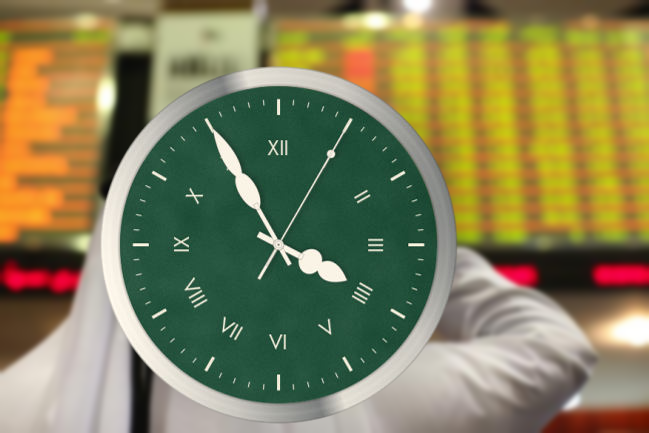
3:55:05
